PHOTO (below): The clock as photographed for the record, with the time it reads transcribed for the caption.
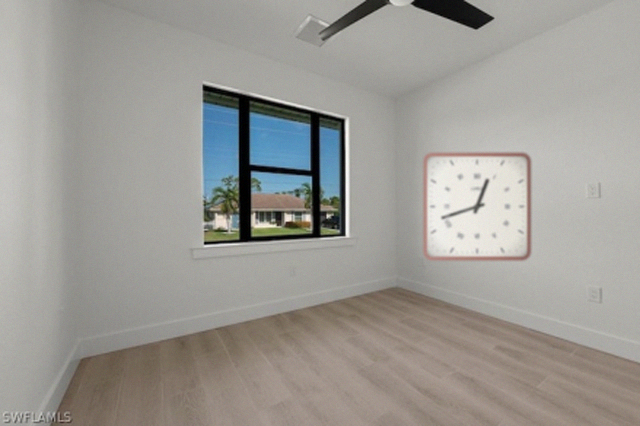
12:42
